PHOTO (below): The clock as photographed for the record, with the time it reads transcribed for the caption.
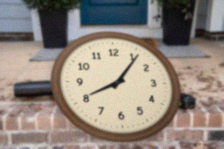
8:06
